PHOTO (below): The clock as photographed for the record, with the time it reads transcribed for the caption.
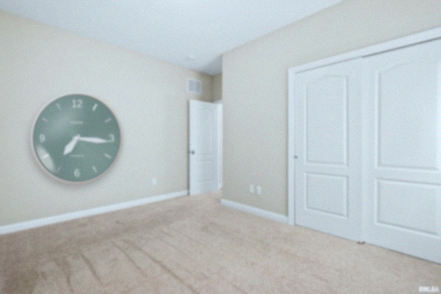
7:16
